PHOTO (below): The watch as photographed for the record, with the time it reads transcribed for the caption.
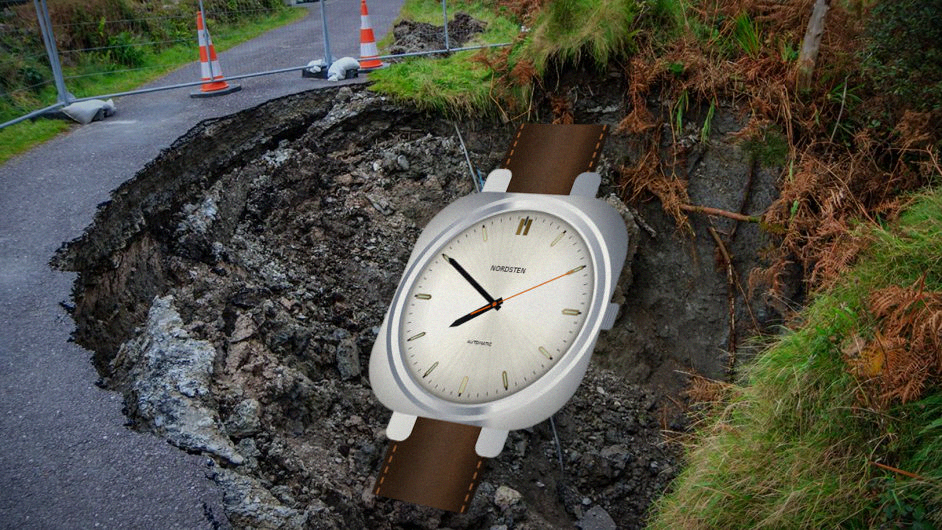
7:50:10
